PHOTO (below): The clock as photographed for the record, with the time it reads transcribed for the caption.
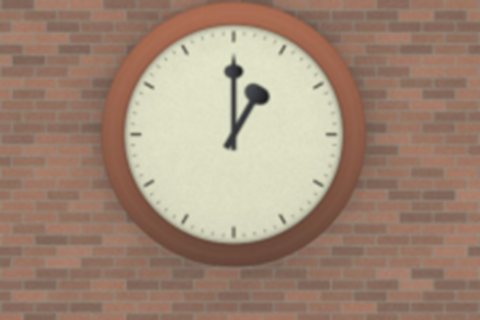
1:00
